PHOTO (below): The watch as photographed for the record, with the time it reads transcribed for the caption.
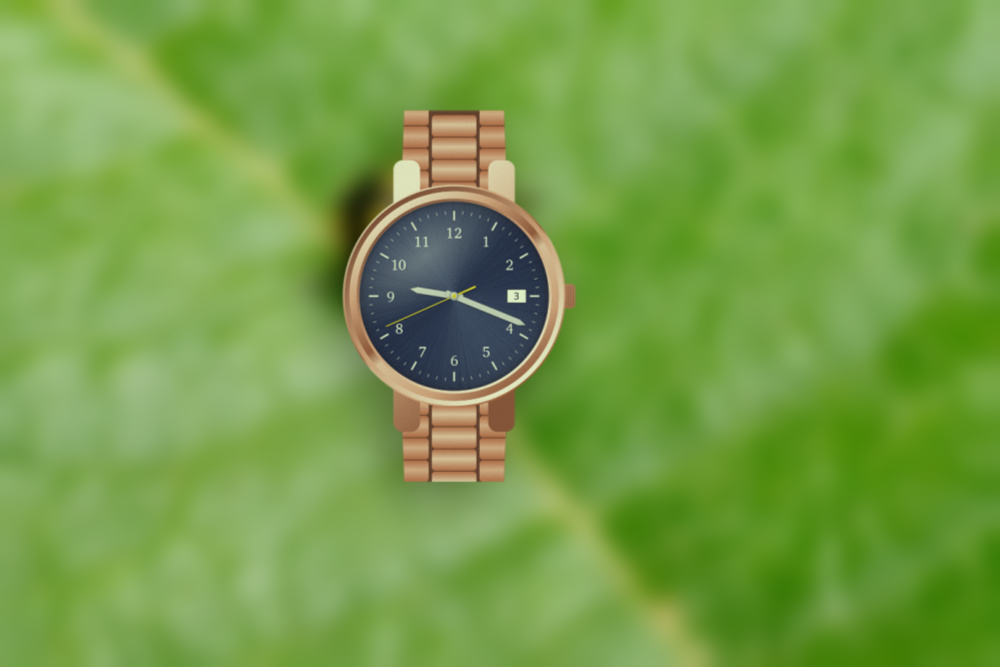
9:18:41
